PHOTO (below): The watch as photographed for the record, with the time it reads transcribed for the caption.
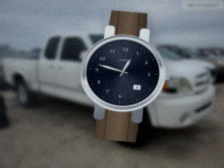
12:47
